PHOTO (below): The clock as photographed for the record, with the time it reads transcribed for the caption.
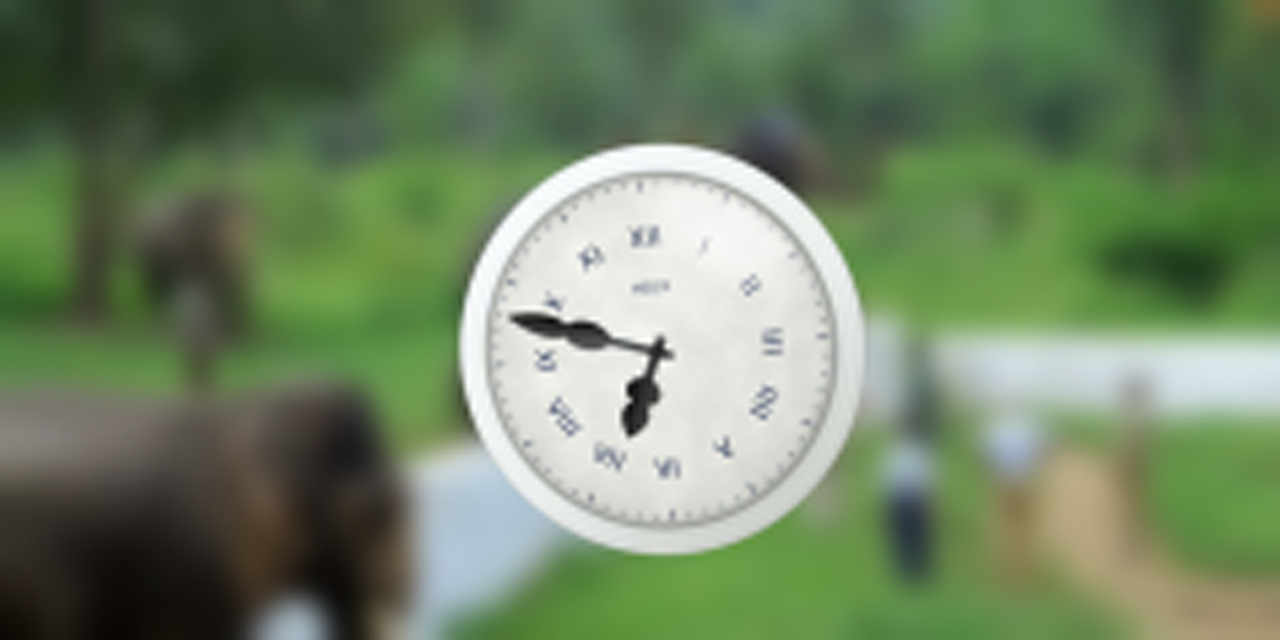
6:48
